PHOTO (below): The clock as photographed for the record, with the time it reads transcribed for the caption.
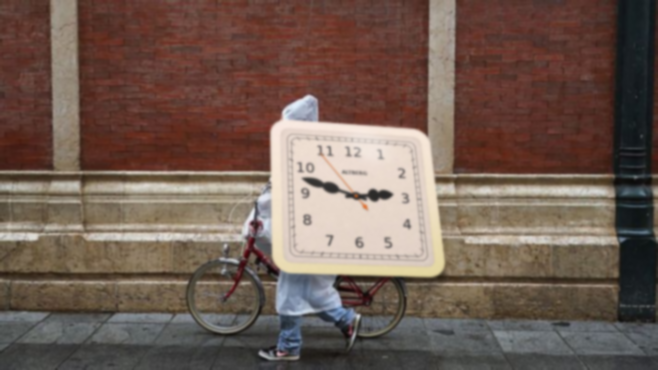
2:47:54
